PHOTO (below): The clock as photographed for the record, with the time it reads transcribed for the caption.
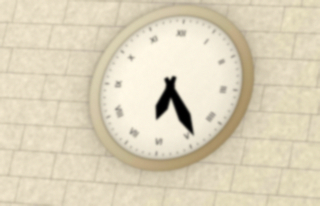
6:24
